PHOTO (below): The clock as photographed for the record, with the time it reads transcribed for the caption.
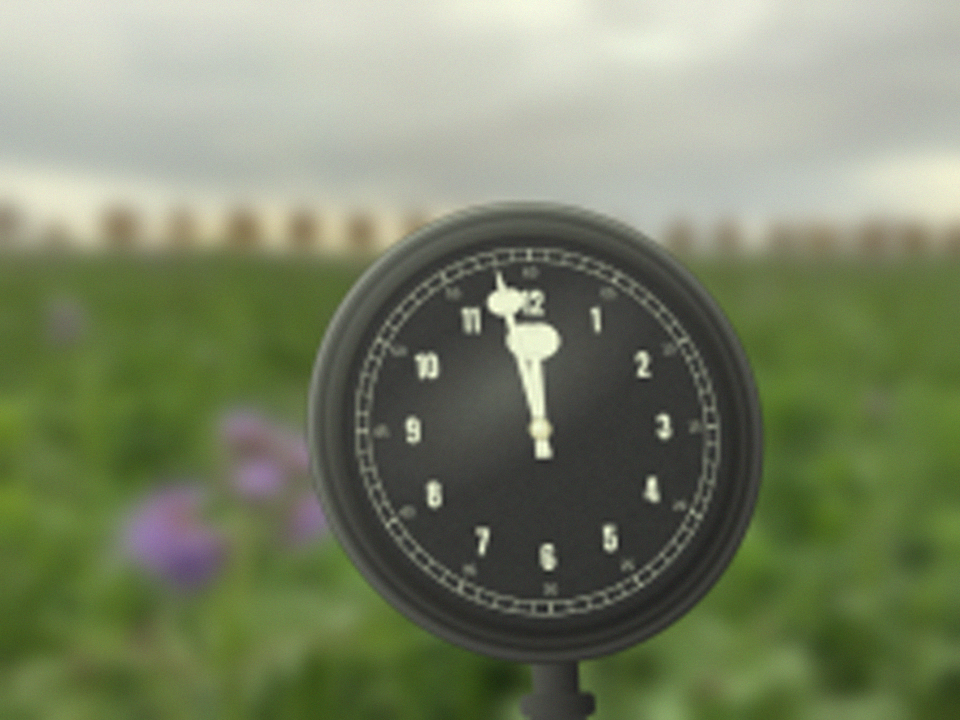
11:58
